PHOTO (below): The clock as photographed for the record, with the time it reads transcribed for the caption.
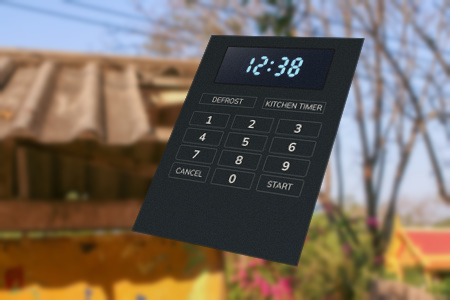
12:38
